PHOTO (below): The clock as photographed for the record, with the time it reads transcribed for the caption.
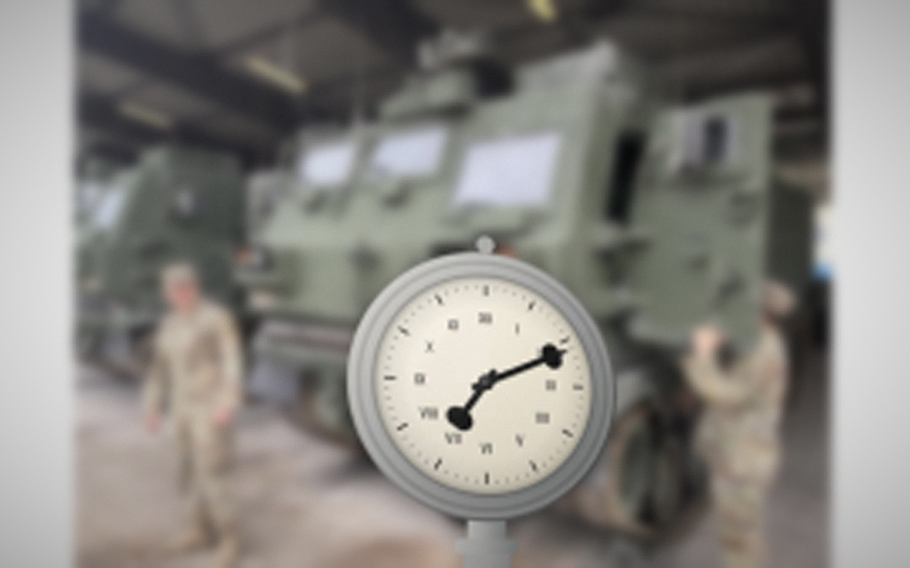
7:11
